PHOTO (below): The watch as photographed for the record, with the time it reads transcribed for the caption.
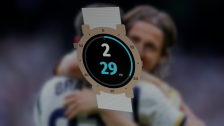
2:29
